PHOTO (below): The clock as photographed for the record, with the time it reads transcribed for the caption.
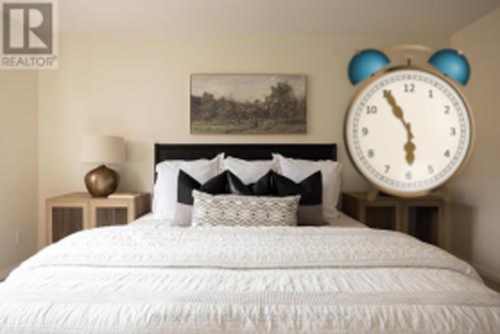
5:55
